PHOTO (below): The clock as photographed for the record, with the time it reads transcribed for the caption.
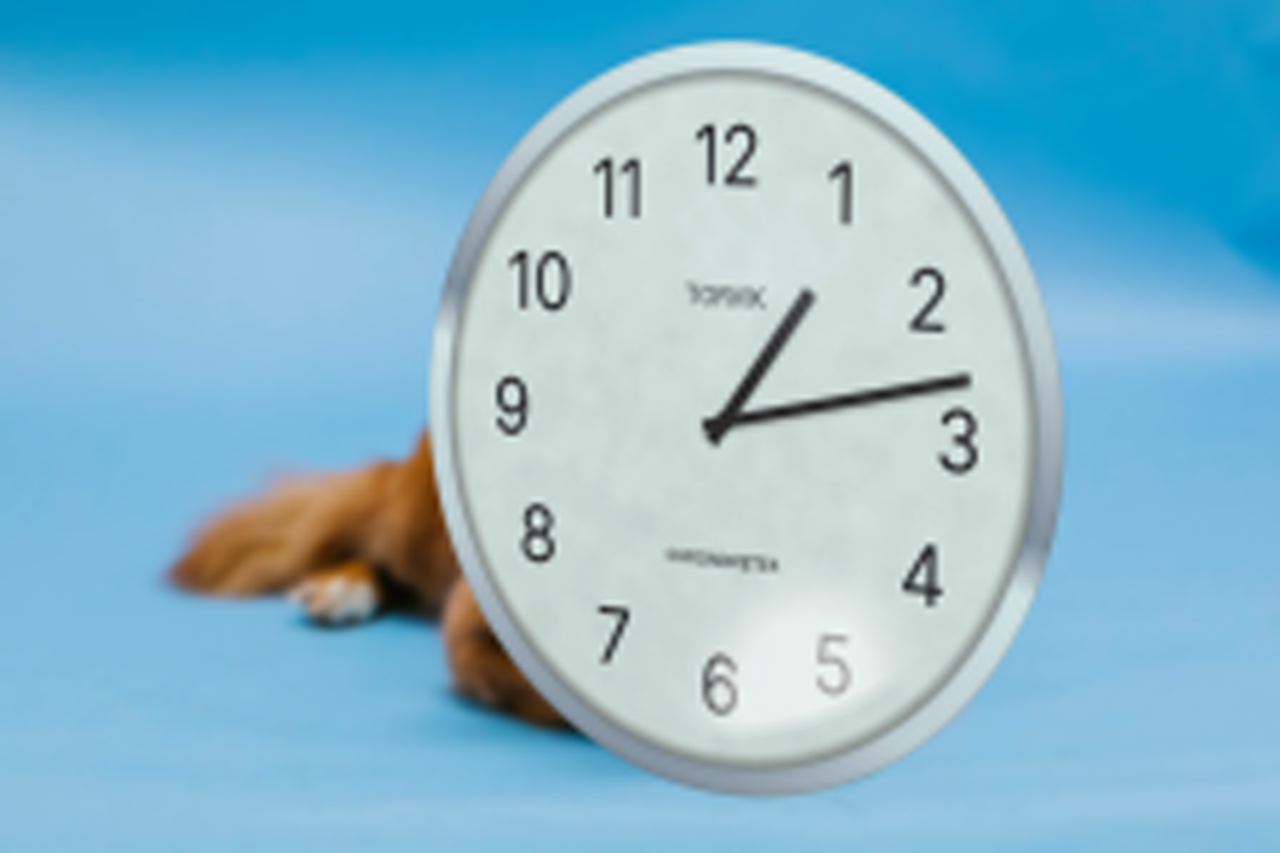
1:13
